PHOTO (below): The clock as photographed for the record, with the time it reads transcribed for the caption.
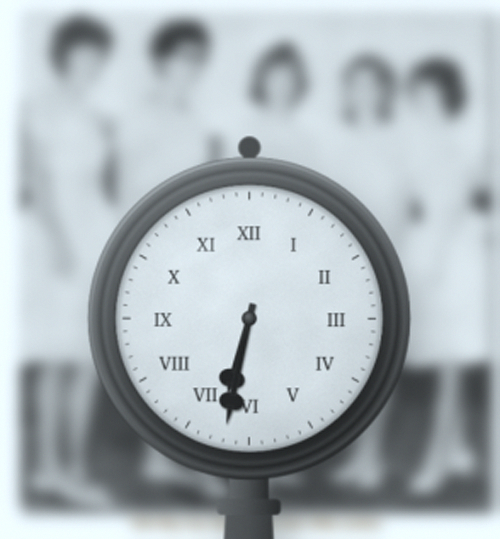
6:32
